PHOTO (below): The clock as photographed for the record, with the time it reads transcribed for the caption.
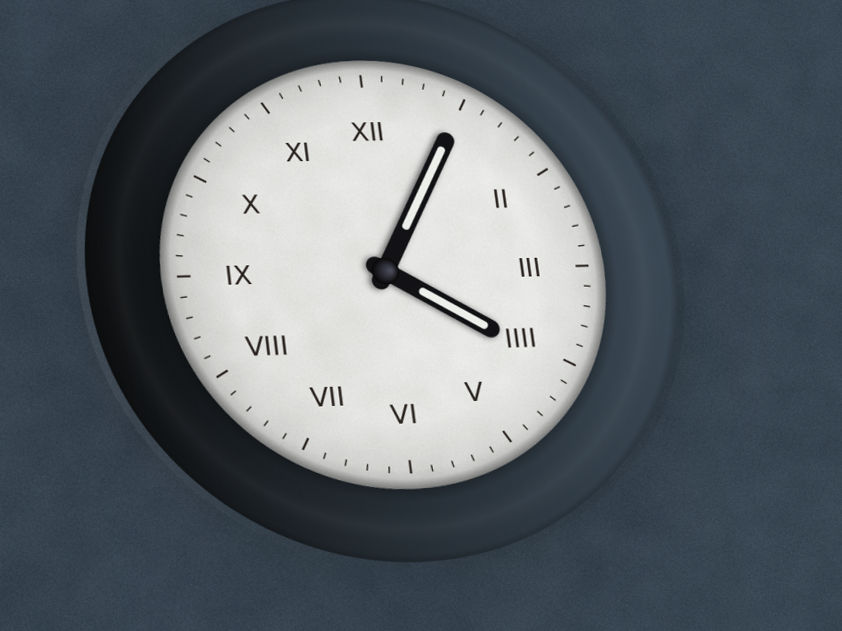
4:05
